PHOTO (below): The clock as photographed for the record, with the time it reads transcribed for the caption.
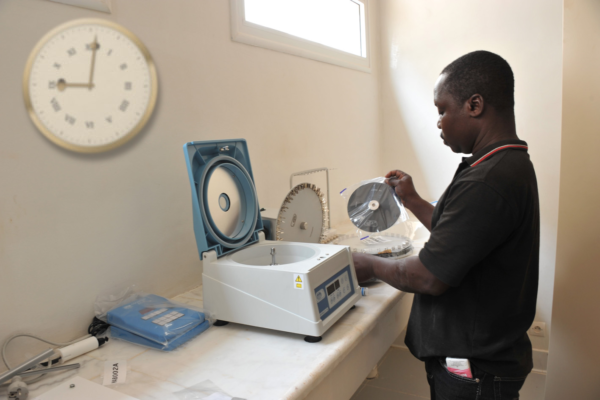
9:01
